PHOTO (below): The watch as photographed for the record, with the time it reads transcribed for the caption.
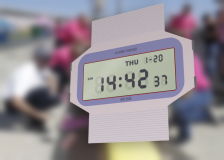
14:42:37
